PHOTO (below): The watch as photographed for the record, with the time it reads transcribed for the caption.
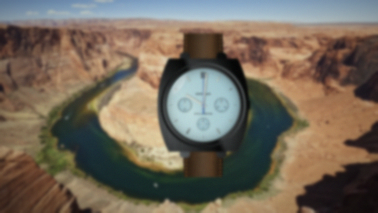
10:01
